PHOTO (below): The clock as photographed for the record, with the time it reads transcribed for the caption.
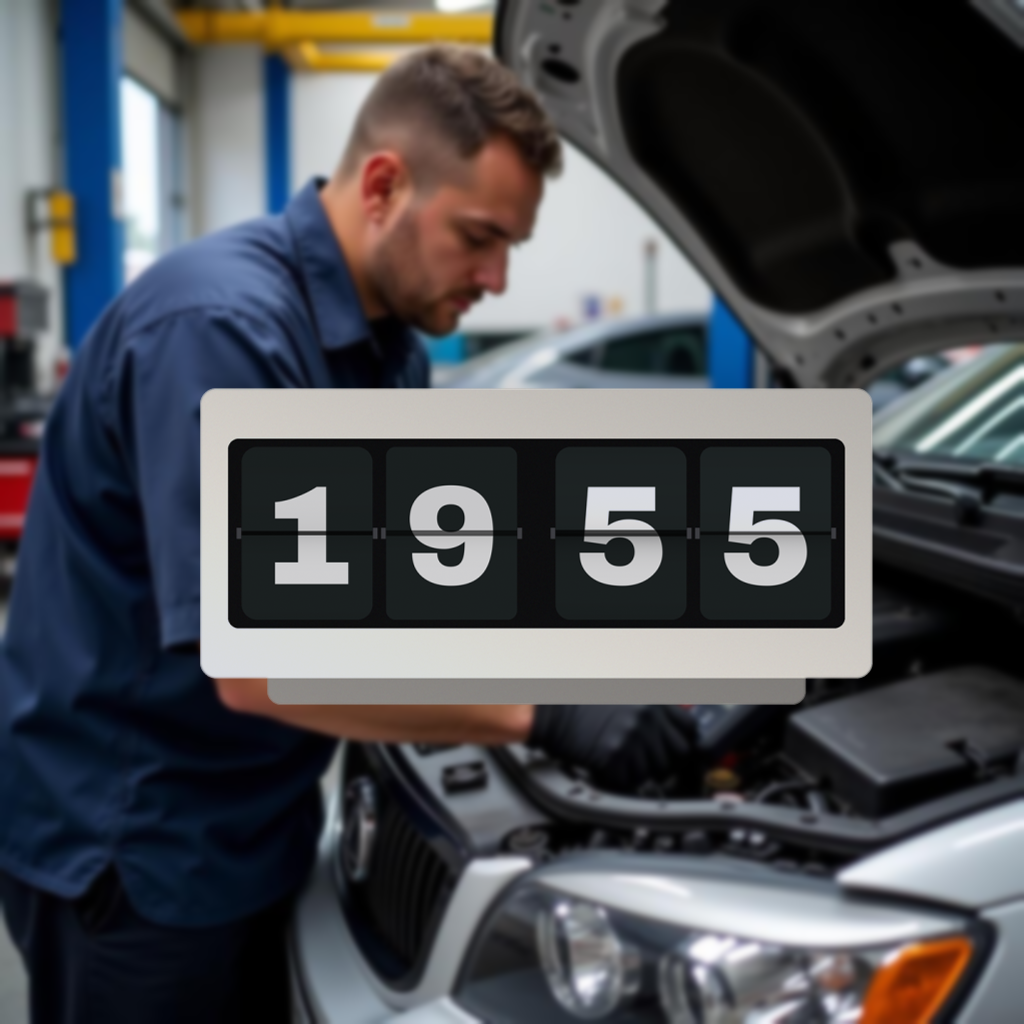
19:55
